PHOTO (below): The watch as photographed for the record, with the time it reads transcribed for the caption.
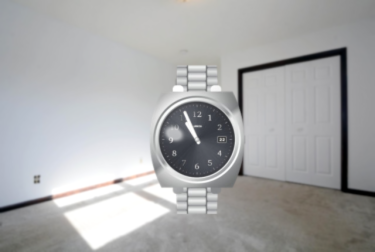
10:56
